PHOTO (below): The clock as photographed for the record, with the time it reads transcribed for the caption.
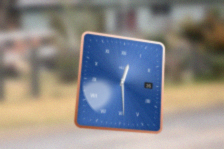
12:29
